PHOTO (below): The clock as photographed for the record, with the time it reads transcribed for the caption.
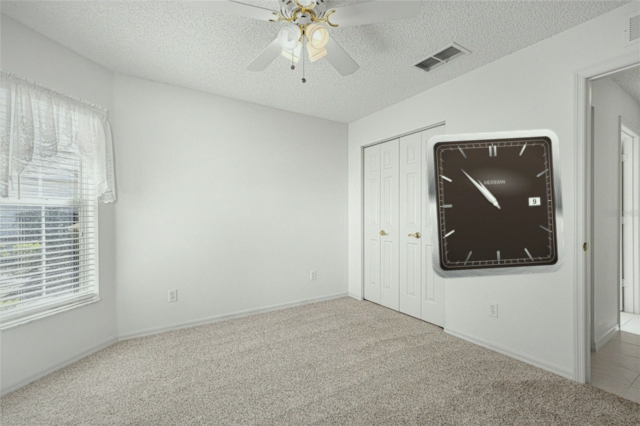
10:53
